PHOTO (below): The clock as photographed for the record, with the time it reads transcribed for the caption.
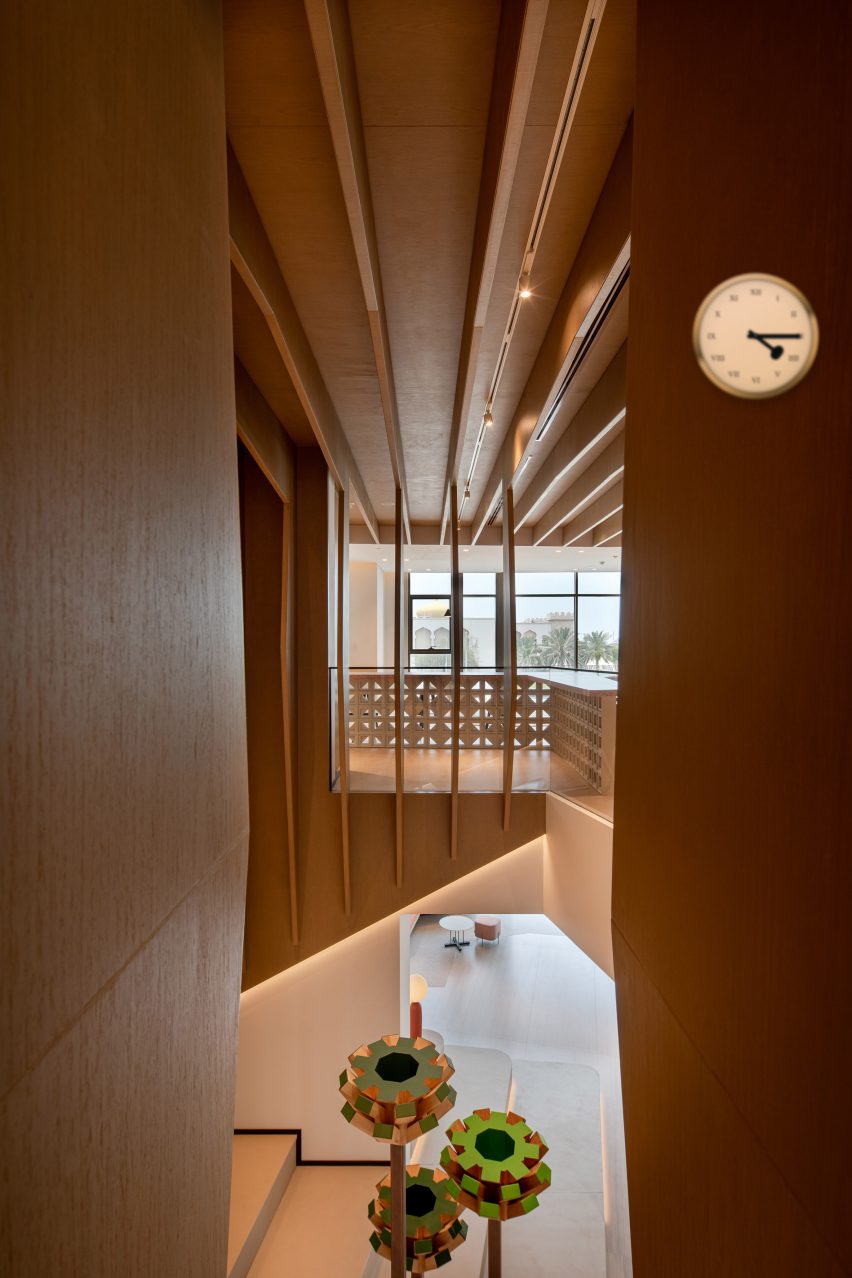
4:15
